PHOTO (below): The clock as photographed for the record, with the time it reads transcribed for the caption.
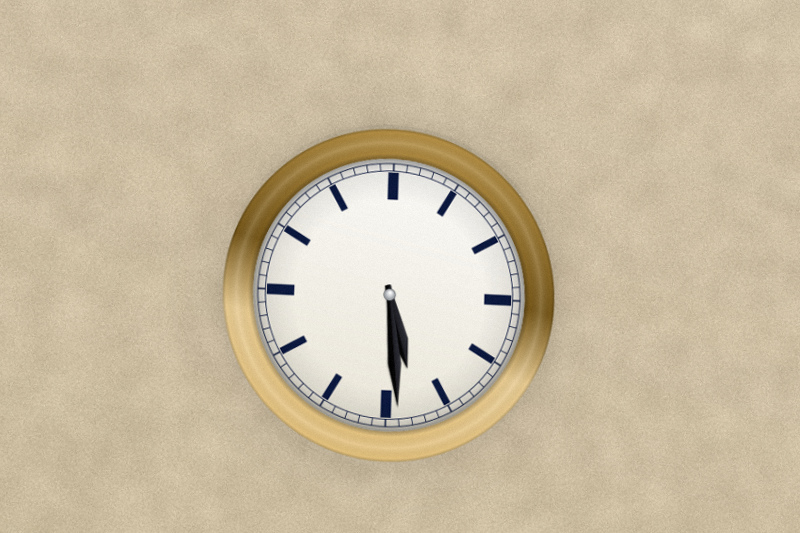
5:29
